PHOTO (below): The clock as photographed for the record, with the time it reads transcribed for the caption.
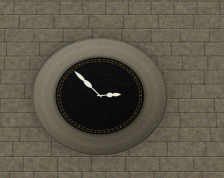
2:53
